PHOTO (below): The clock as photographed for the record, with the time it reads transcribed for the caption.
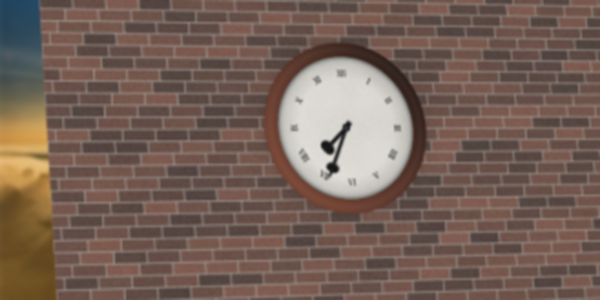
7:34
